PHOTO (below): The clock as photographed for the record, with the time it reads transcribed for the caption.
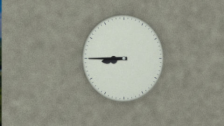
8:45
